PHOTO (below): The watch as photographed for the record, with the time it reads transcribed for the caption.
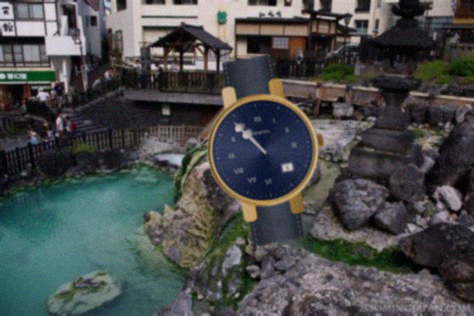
10:54
